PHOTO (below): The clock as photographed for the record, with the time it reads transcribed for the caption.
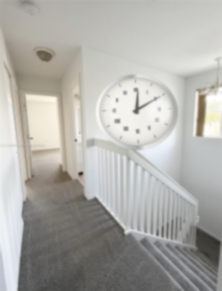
12:10
